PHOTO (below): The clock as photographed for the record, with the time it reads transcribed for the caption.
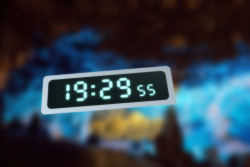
19:29:55
